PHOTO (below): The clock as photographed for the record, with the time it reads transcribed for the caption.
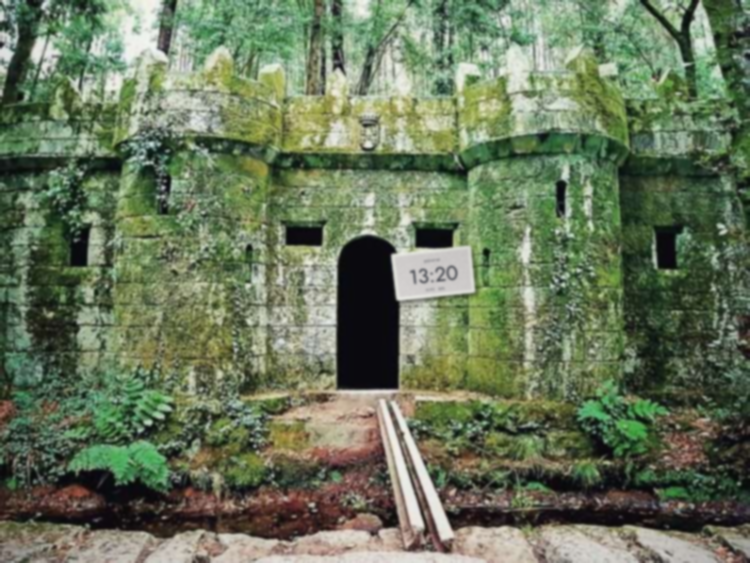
13:20
